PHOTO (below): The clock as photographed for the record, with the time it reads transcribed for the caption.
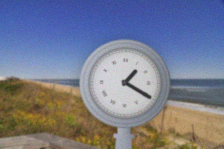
1:20
